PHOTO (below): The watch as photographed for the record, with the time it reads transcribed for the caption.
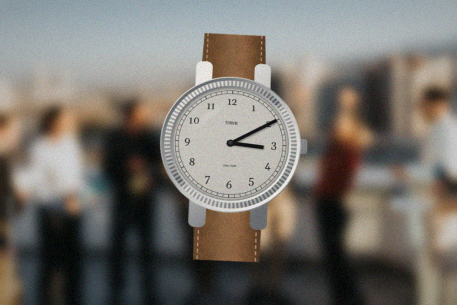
3:10
